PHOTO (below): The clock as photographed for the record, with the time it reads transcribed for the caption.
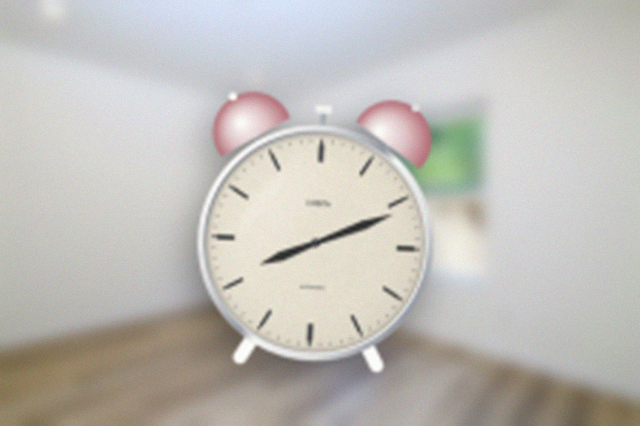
8:11
